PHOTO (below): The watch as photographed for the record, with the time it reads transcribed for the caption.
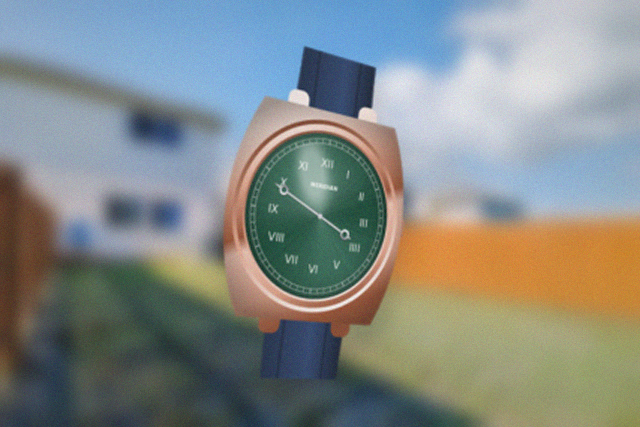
3:49
